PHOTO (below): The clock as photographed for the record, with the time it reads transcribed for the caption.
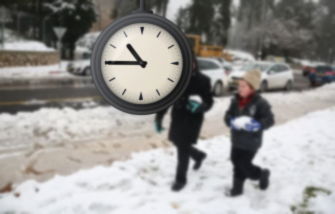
10:45
